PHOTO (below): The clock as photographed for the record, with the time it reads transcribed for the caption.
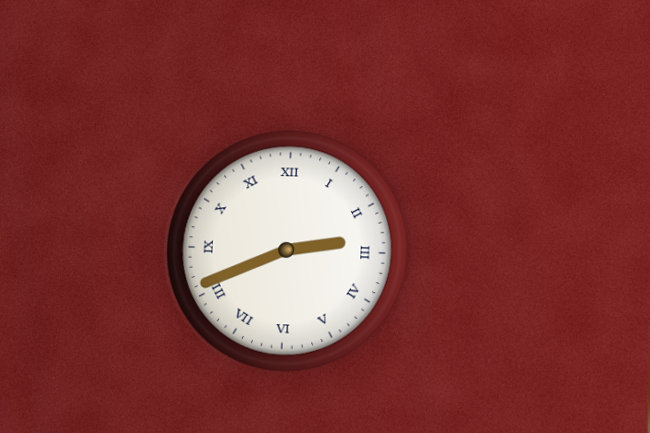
2:41
